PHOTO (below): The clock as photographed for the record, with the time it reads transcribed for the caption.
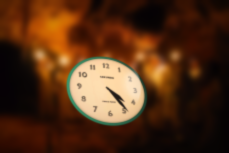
4:24
